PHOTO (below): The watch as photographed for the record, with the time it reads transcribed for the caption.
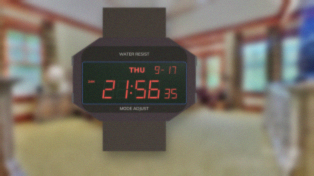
21:56:35
